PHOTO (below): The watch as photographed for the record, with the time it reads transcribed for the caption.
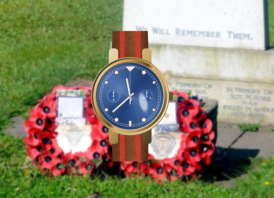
11:38
